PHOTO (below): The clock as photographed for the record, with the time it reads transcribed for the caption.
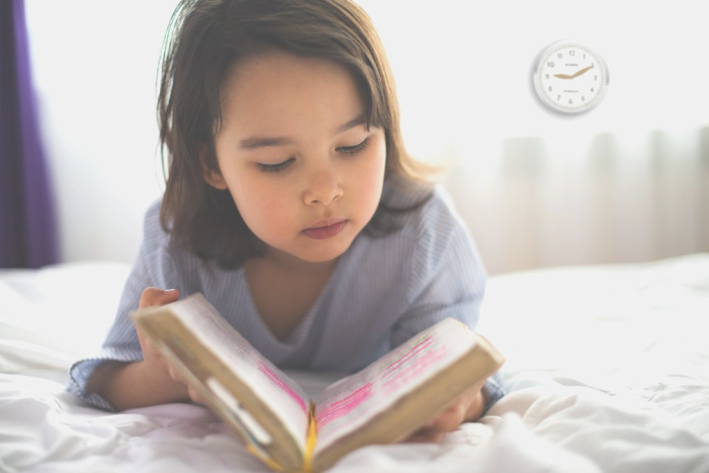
9:10
